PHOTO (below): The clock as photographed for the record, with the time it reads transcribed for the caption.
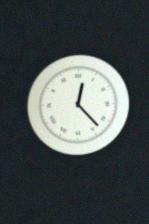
12:23
